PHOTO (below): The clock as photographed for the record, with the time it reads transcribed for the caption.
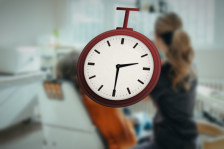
2:30
